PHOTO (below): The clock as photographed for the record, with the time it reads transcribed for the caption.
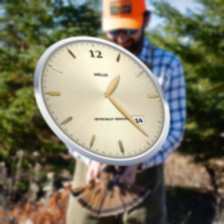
1:24
